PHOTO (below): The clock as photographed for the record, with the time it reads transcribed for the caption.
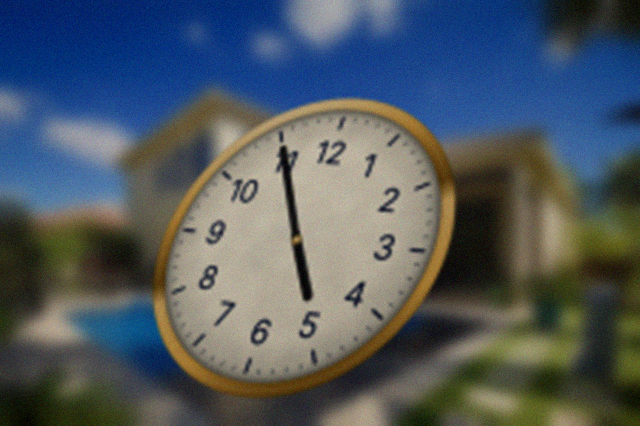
4:55
